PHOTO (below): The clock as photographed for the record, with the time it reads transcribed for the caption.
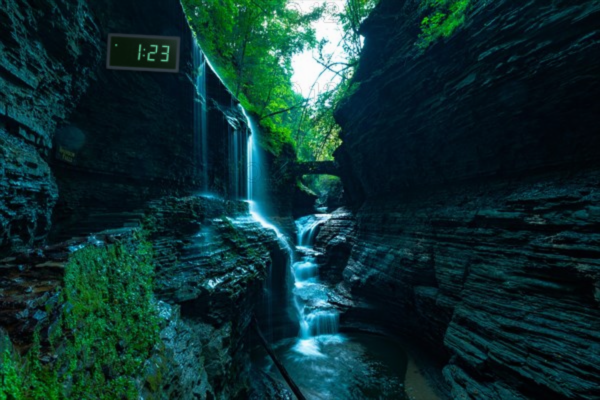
1:23
